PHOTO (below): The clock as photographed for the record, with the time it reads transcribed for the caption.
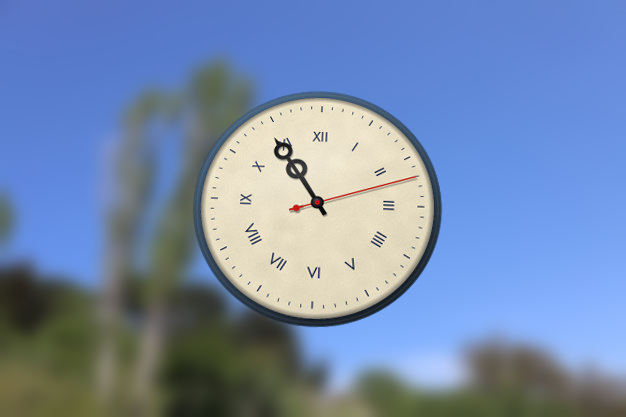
10:54:12
